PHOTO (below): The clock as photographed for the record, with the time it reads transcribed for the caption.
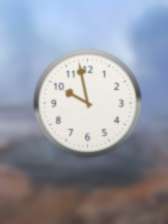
9:58
